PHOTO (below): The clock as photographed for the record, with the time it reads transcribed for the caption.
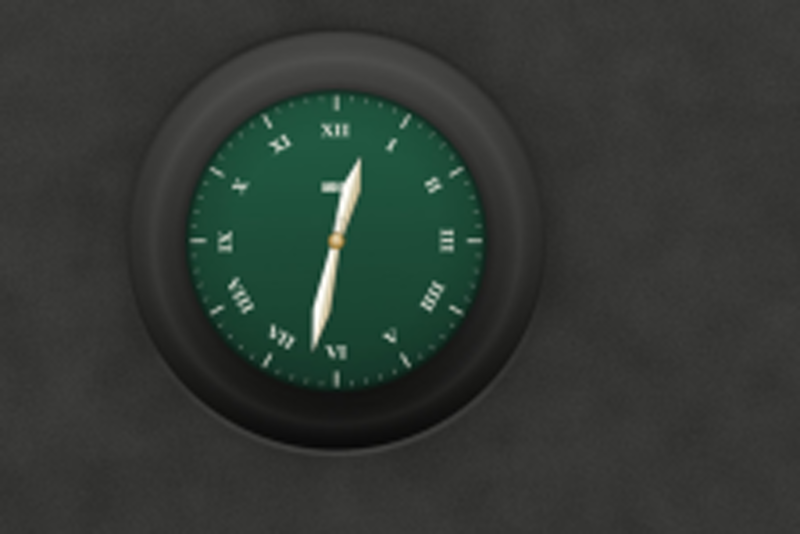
12:32
